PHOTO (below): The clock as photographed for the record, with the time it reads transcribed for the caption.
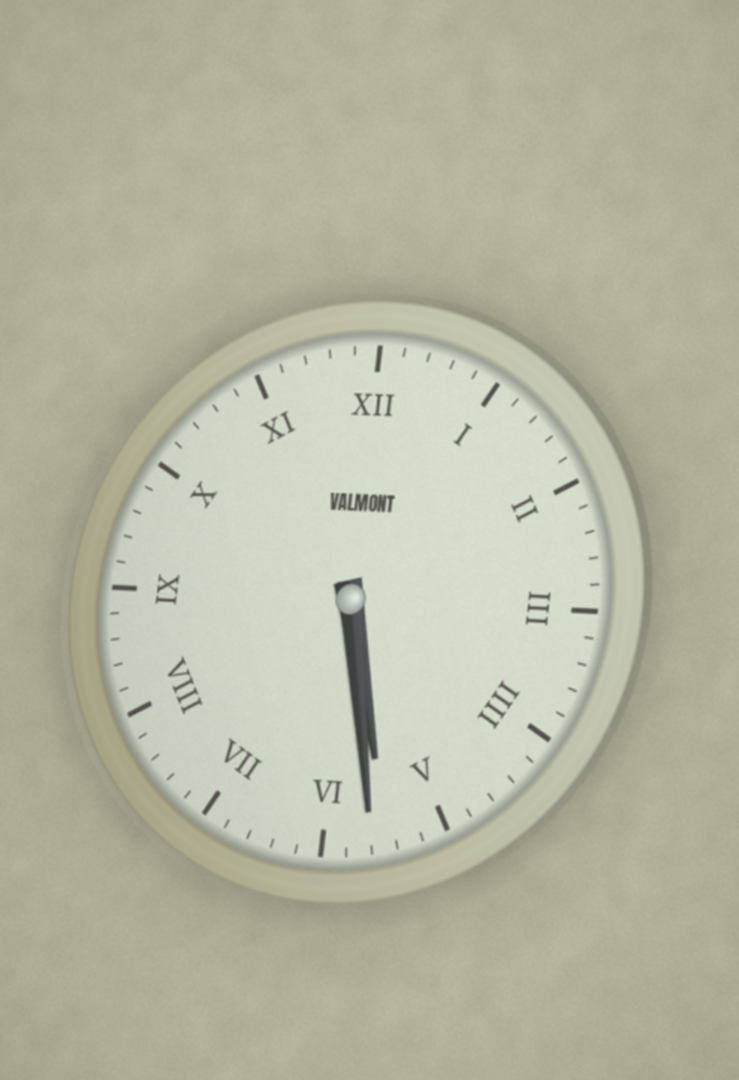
5:28
